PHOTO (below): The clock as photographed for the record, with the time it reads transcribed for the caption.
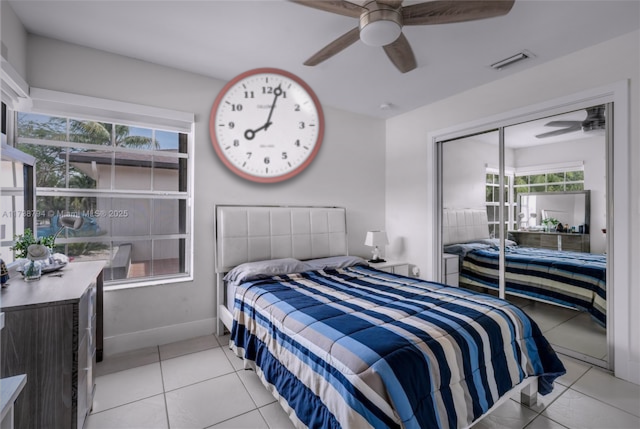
8:03
